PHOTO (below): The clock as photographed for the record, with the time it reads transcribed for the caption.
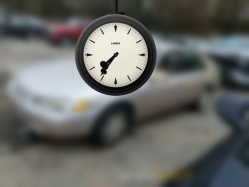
7:36
